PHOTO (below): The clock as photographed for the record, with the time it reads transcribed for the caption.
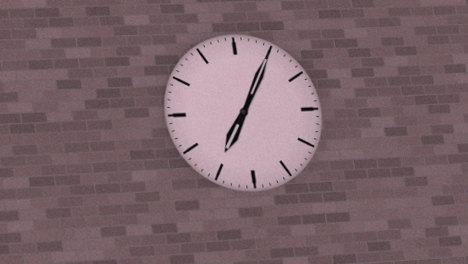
7:05
